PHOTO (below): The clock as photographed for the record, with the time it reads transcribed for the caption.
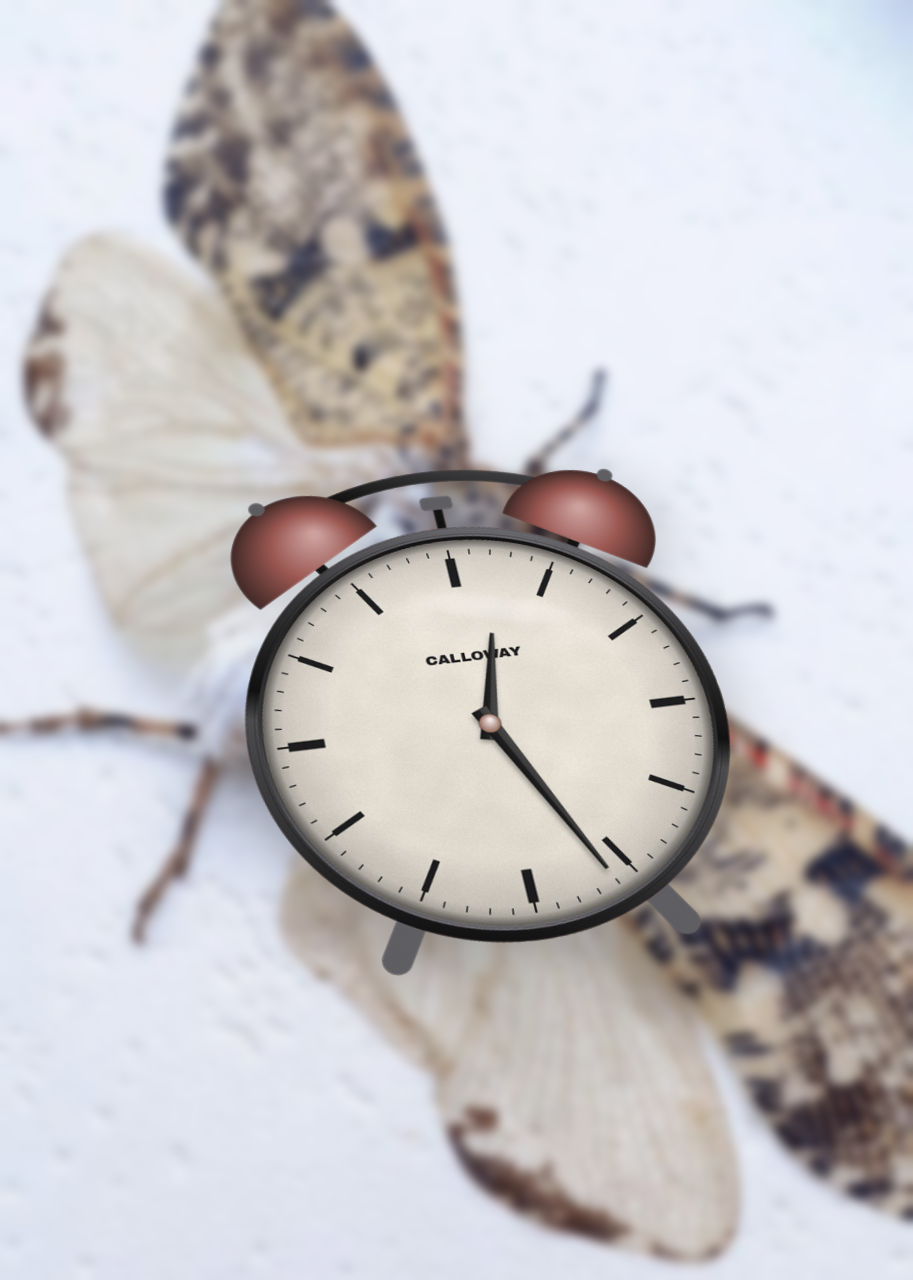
12:26
